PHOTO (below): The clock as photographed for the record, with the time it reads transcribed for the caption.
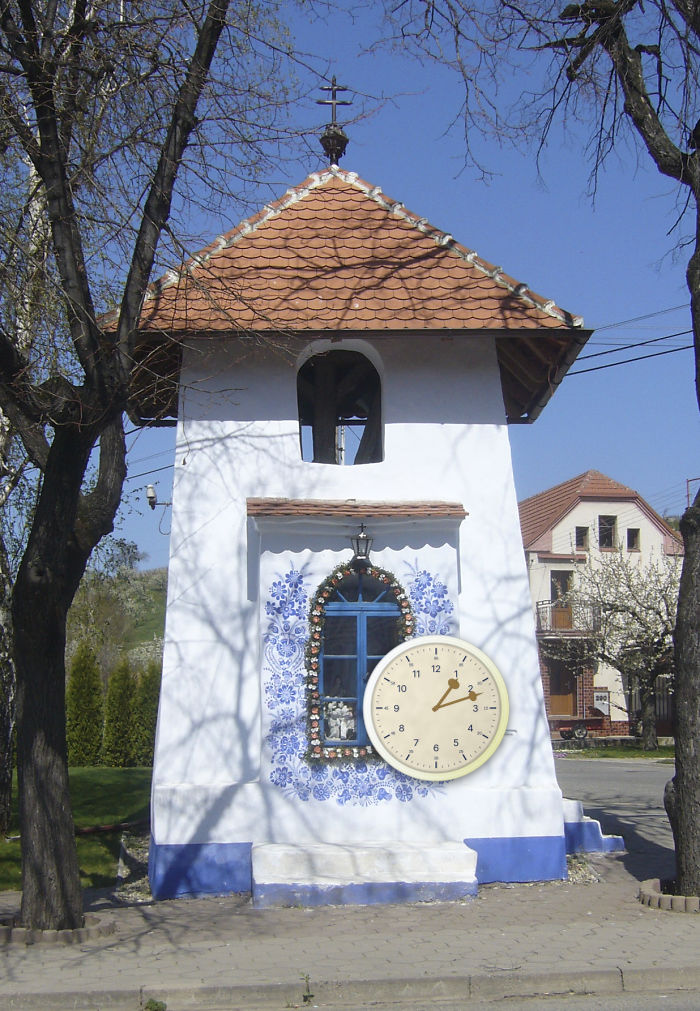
1:12
